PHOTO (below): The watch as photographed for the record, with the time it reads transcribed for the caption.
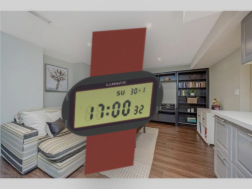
17:00:32
